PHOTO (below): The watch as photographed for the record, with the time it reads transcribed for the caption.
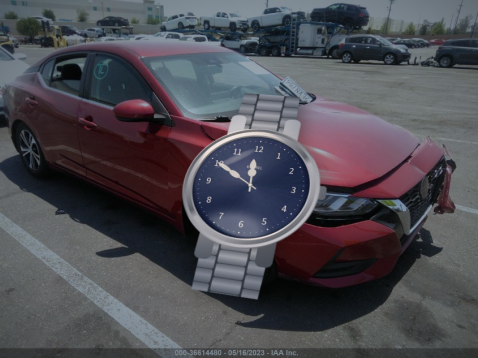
11:50
